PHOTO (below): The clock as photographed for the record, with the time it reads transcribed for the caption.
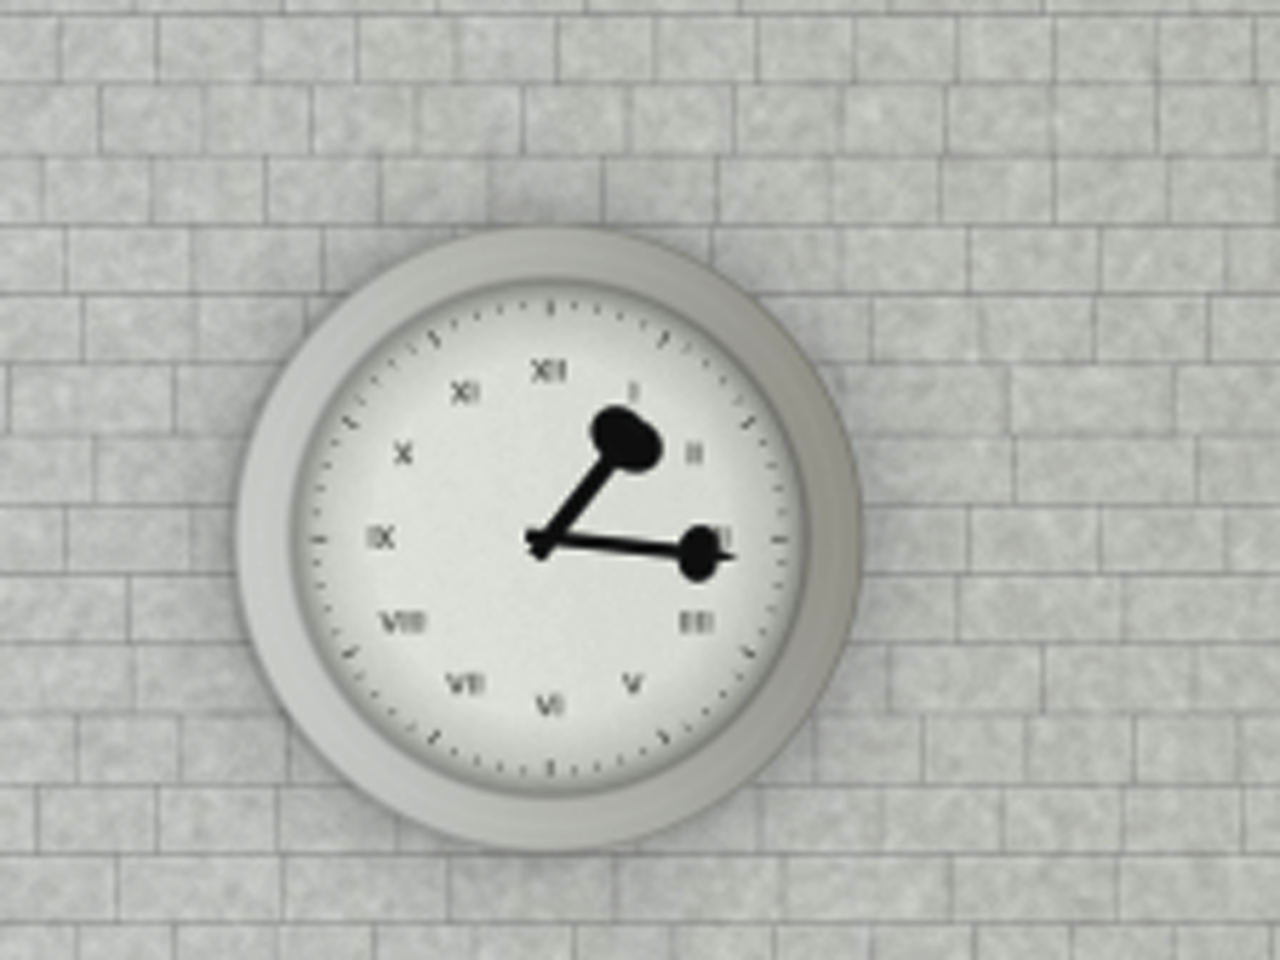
1:16
